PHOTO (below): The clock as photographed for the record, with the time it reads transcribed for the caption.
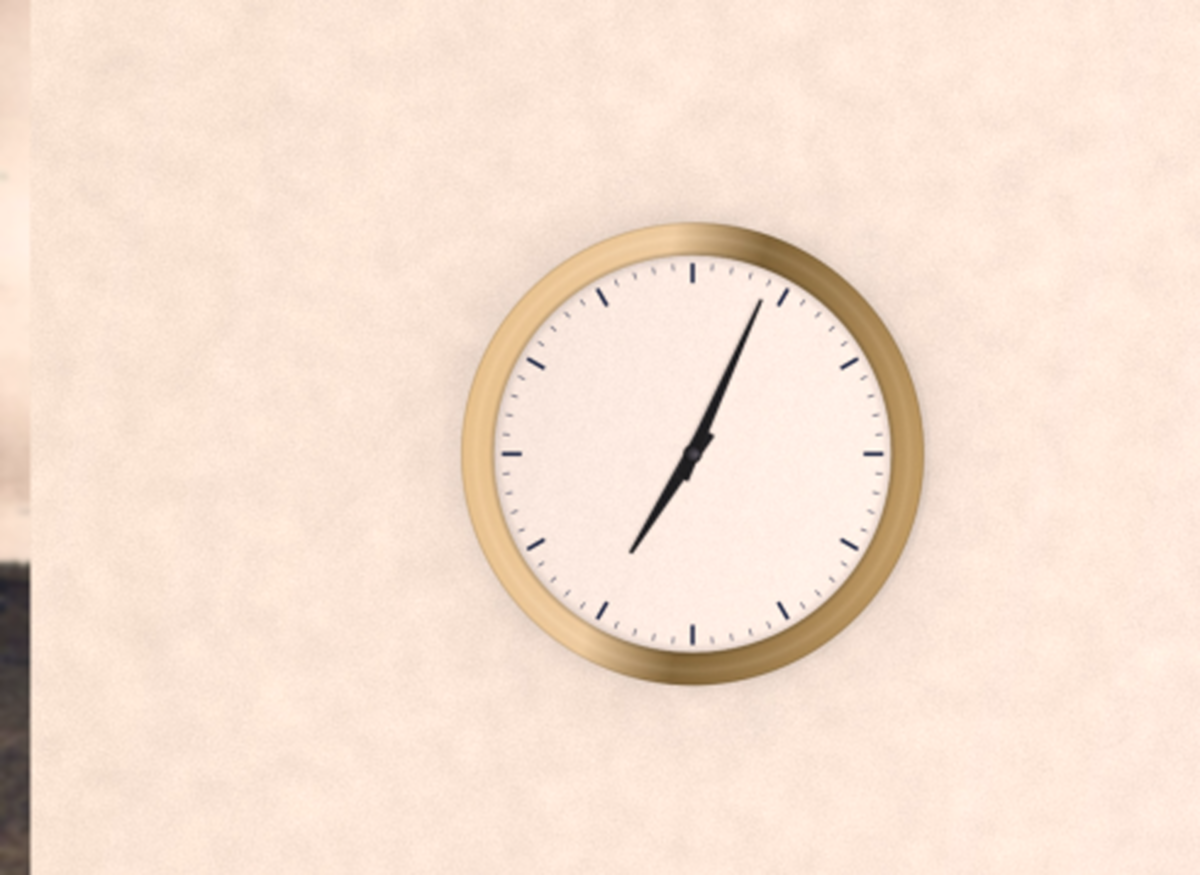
7:04
